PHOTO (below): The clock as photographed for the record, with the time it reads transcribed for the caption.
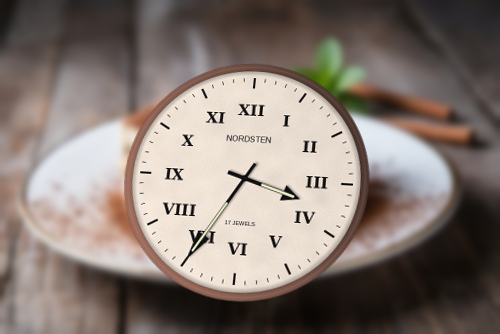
3:35
